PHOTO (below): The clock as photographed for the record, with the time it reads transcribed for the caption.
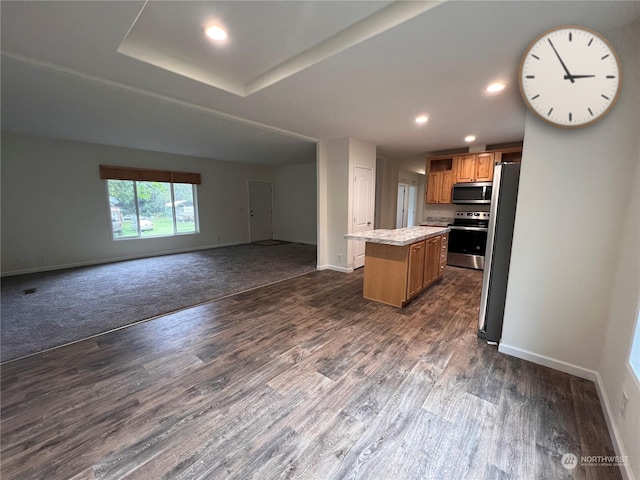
2:55
